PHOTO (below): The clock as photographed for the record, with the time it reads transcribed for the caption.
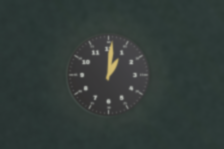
1:01
